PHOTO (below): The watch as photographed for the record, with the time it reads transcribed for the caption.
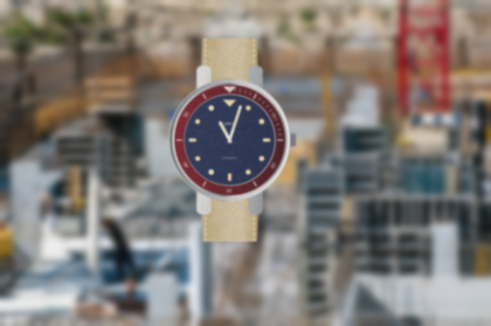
11:03
